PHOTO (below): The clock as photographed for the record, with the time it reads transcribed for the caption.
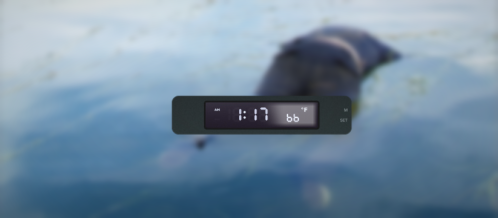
1:17
